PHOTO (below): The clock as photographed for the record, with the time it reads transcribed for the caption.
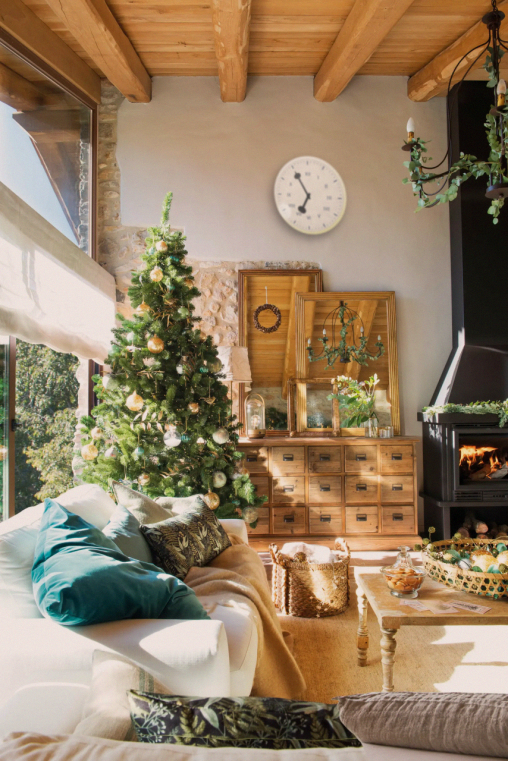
6:55
